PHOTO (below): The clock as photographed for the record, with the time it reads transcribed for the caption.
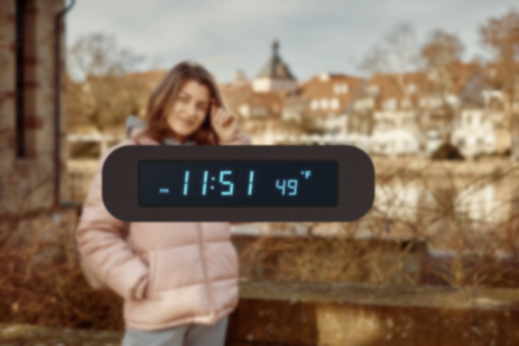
11:51
